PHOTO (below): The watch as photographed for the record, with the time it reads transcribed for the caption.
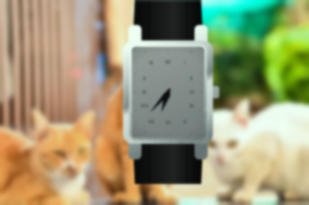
6:37
